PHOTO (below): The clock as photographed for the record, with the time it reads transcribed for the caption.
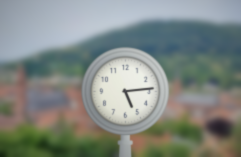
5:14
